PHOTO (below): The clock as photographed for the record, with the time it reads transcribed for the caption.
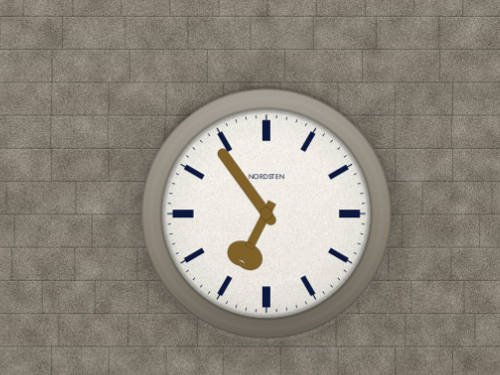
6:54
